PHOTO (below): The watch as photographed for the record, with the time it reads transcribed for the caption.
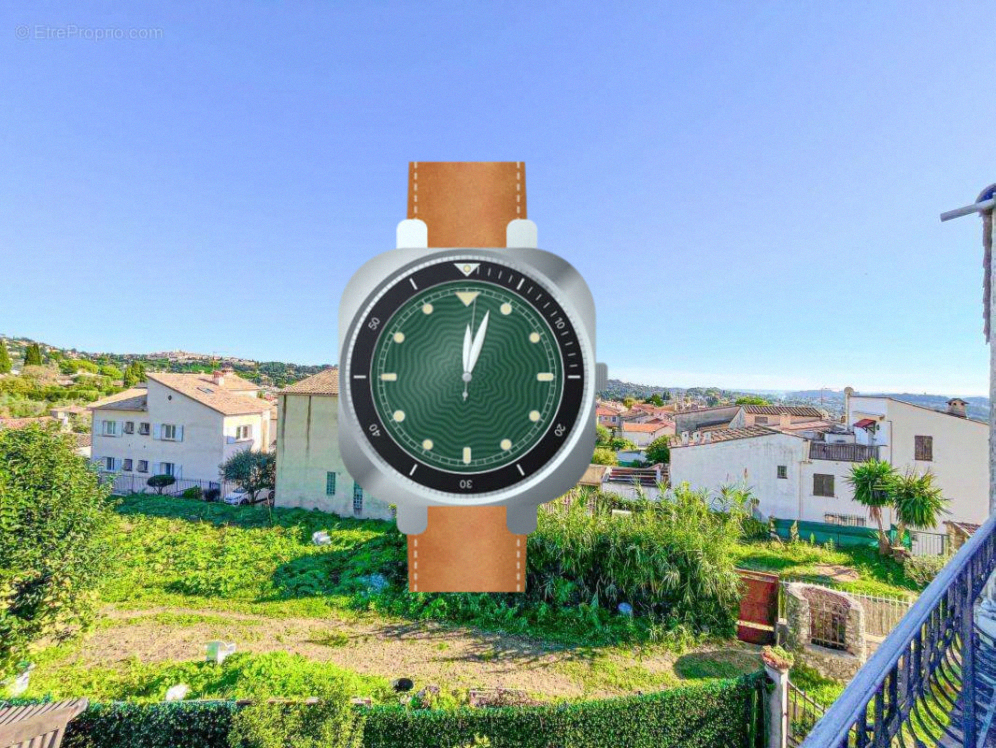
12:03:01
